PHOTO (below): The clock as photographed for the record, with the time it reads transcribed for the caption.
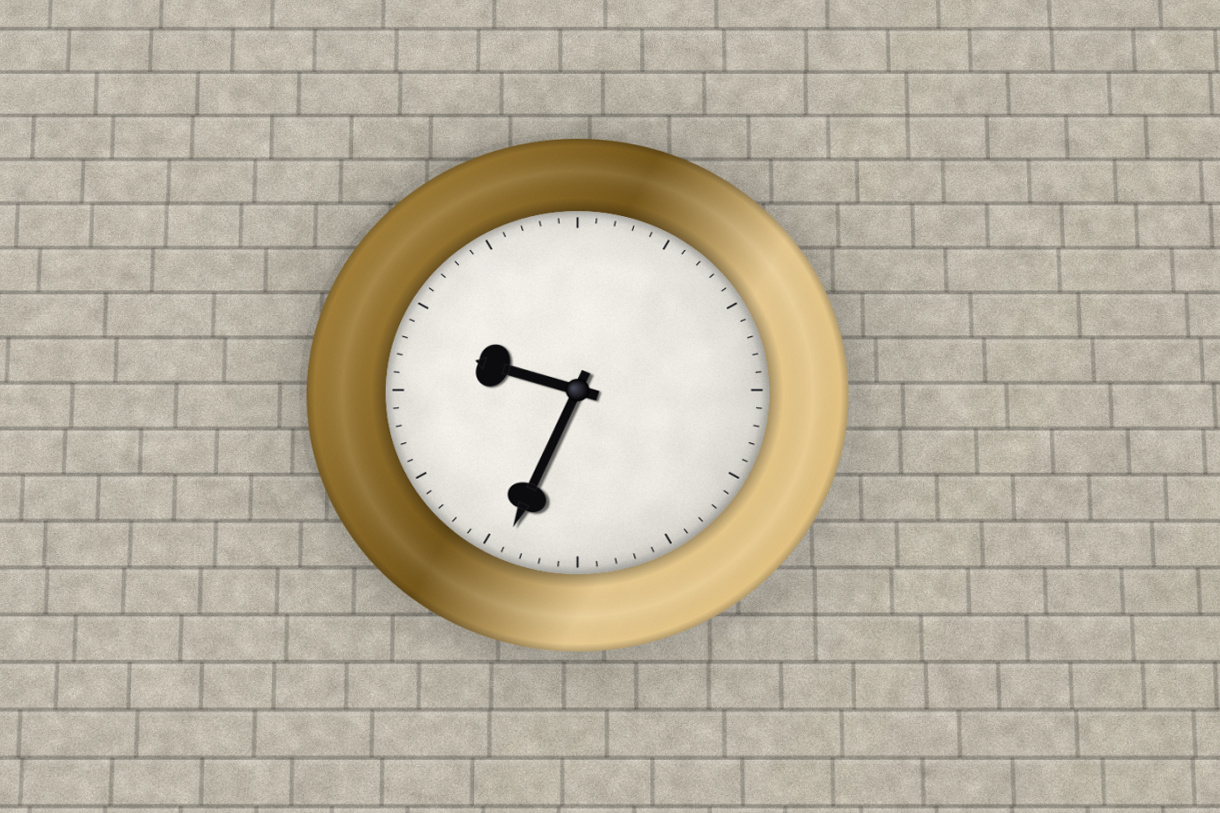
9:34
